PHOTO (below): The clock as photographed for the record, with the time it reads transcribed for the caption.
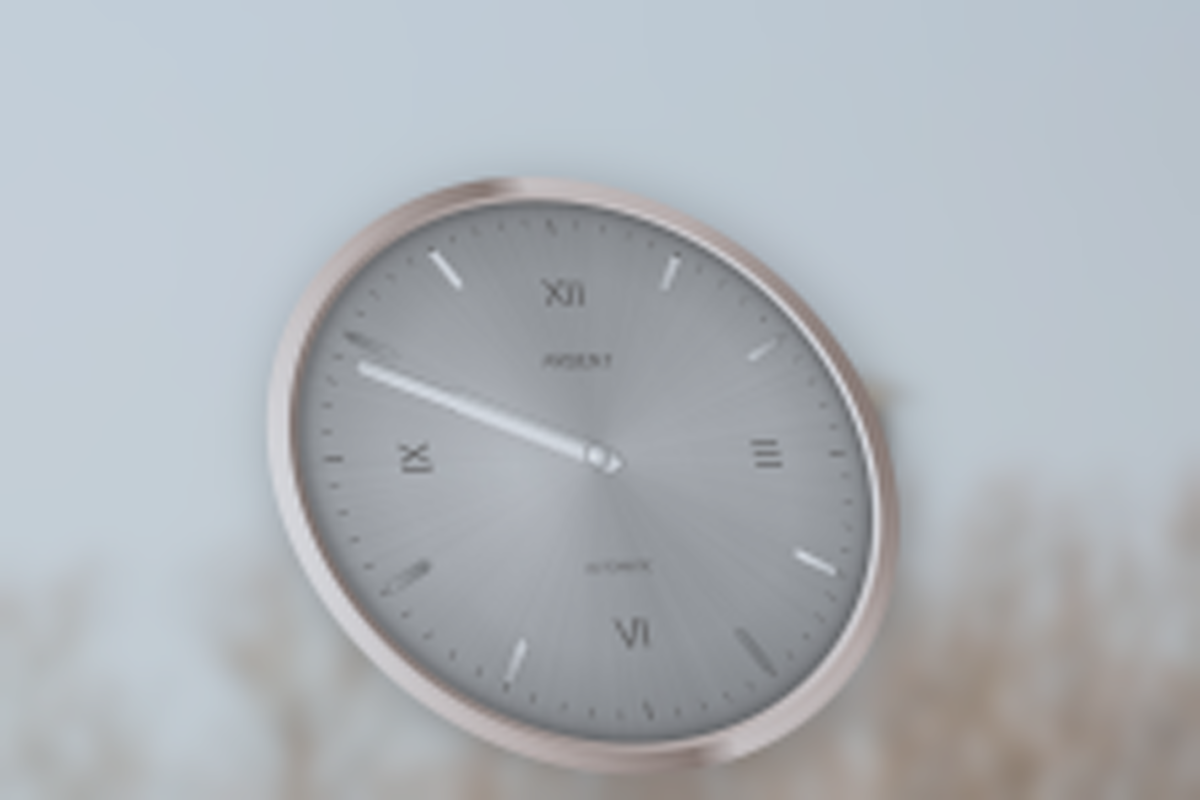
9:49
